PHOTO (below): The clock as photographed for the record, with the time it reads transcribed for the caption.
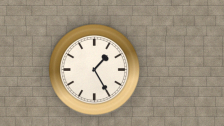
1:25
